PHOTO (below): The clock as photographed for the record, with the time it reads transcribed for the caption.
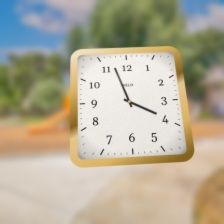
3:57
